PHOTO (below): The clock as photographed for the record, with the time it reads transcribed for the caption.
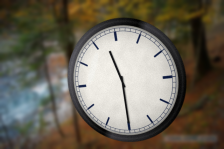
11:30
